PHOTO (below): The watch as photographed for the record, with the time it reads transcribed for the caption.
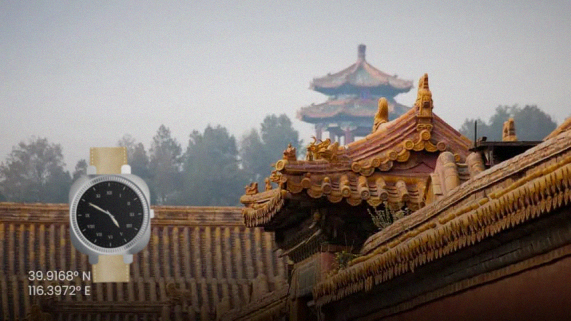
4:50
